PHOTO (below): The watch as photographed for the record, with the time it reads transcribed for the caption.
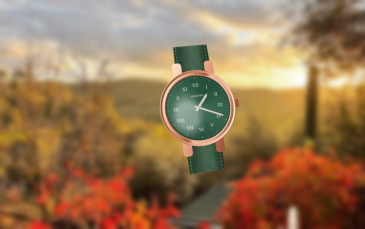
1:19
